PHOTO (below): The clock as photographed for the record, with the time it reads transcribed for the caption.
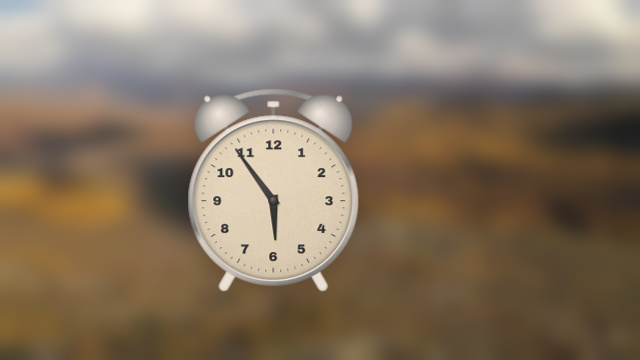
5:54
